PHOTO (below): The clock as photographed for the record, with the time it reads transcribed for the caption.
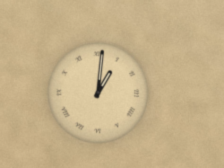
1:01
